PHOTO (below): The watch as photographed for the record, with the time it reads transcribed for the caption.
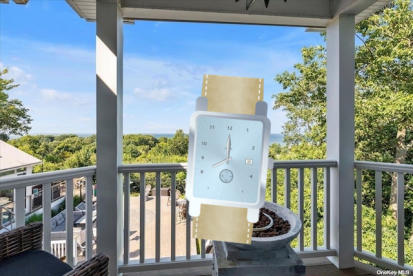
8:00
